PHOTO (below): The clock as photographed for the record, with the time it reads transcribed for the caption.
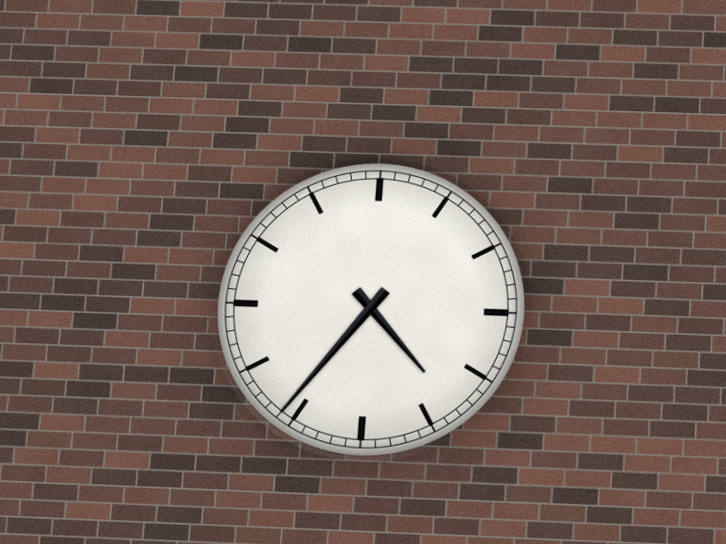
4:36
